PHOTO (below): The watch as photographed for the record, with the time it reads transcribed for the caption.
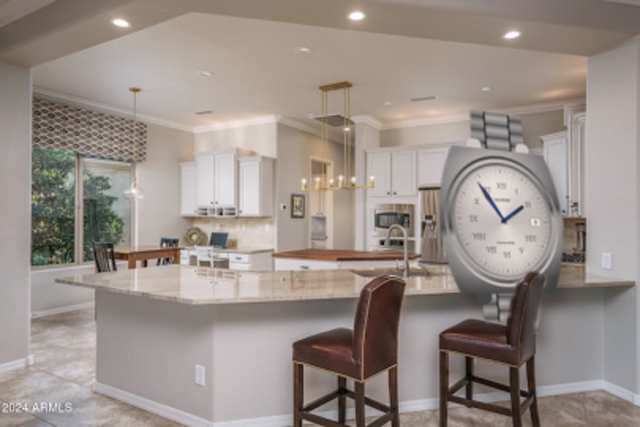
1:54
